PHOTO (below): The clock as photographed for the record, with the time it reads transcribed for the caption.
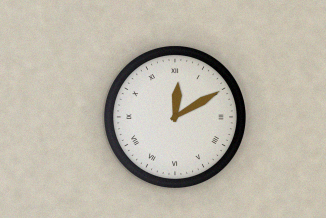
12:10
